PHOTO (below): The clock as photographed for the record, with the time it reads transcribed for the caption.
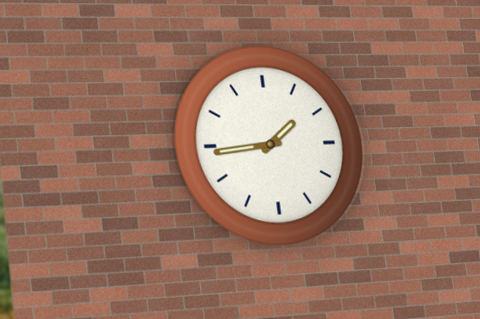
1:44
